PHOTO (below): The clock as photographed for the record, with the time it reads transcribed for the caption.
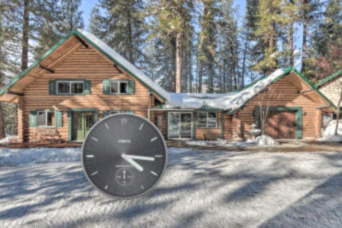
4:16
